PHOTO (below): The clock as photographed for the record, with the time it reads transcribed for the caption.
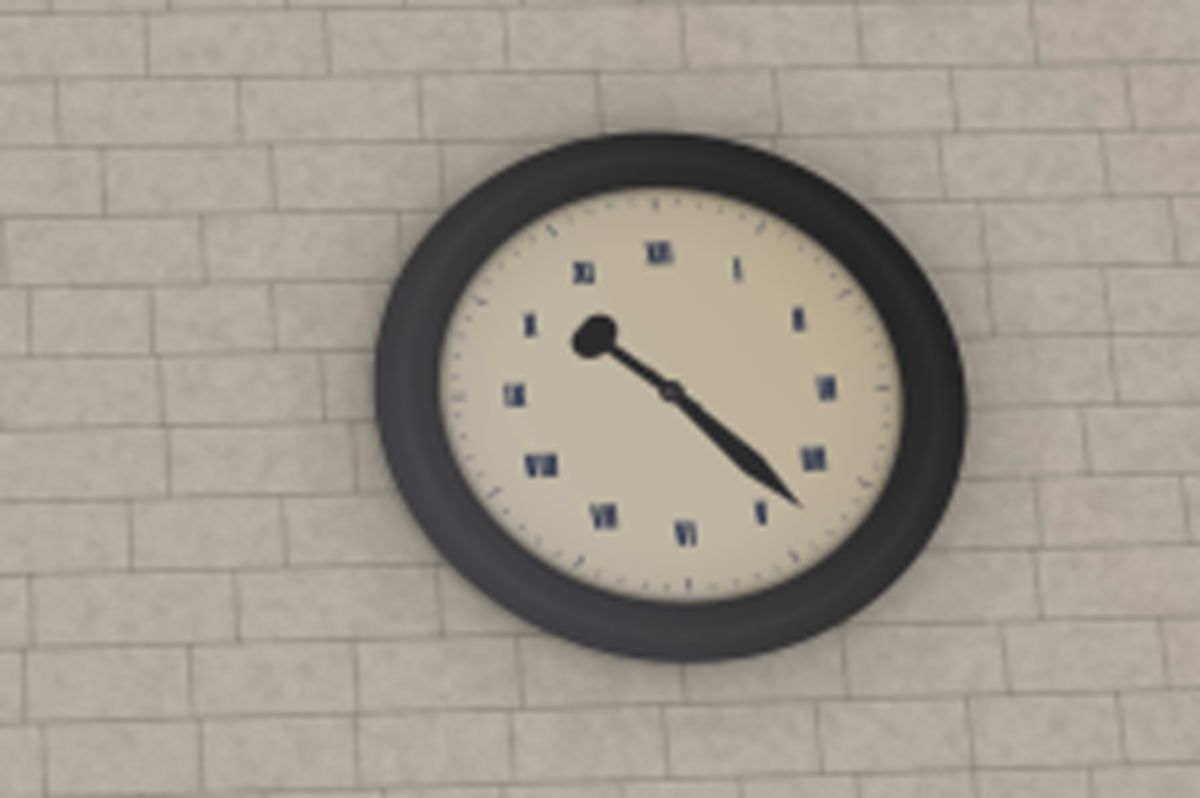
10:23
